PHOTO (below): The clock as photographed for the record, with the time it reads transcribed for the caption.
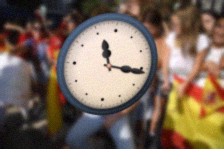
11:16
